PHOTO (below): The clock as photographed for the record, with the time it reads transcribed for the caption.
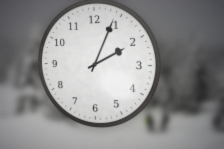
2:04
